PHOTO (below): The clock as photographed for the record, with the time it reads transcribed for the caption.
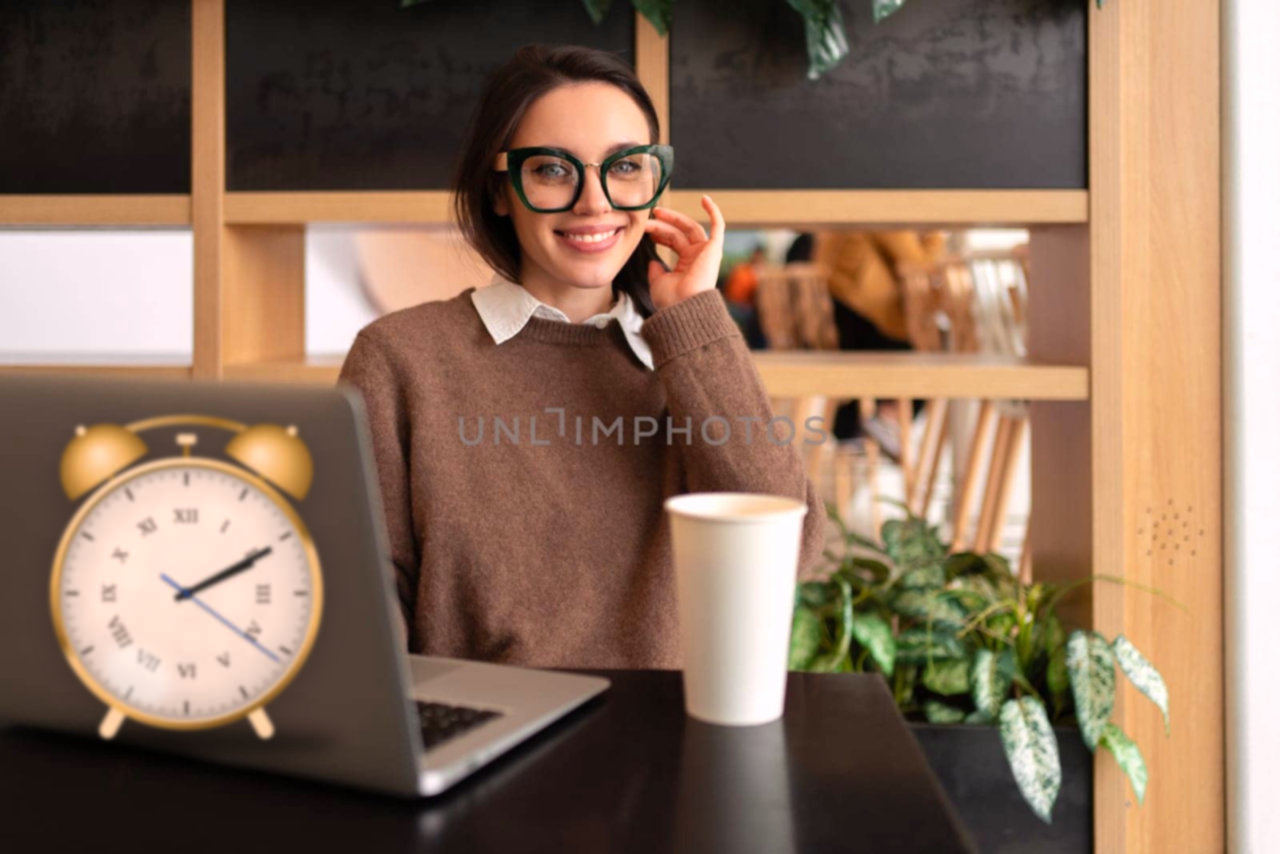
2:10:21
